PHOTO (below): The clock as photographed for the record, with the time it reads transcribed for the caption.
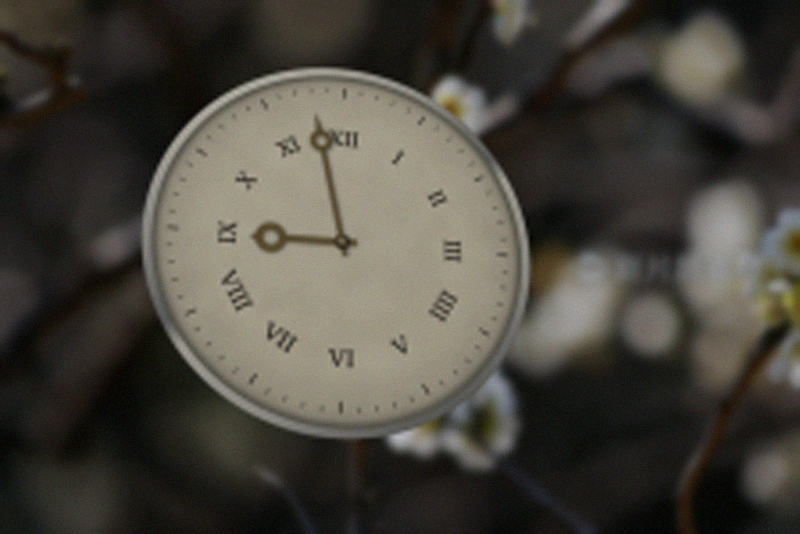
8:58
